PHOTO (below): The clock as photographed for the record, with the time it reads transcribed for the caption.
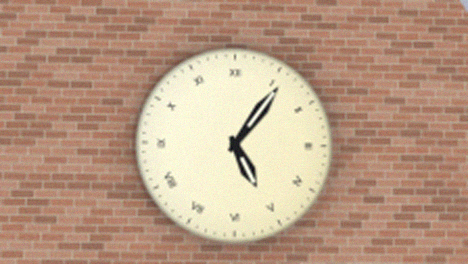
5:06
